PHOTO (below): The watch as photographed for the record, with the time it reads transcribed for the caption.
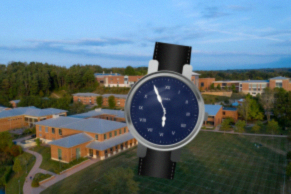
5:55
